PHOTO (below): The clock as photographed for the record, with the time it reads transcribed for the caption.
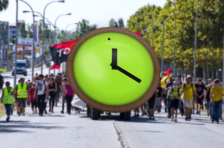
12:22
